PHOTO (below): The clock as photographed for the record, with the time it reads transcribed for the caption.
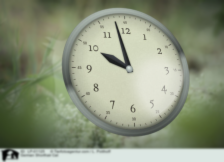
9:58
